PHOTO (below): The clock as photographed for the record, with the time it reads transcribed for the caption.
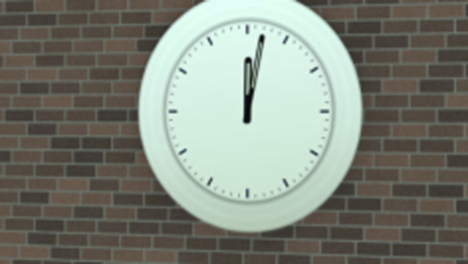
12:02
